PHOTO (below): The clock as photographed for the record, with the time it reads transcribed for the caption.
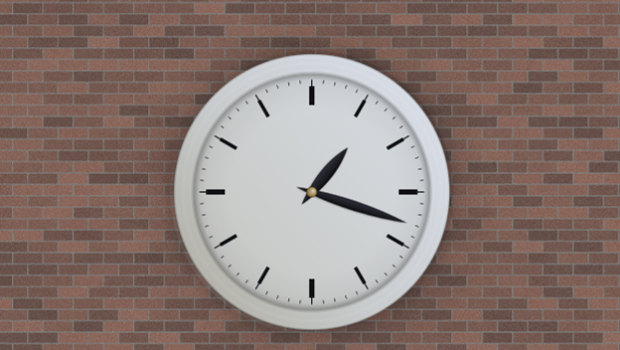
1:18
